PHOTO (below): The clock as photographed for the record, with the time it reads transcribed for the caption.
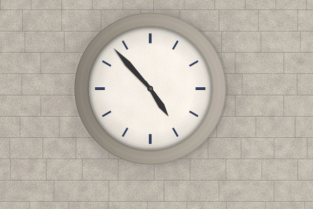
4:53
